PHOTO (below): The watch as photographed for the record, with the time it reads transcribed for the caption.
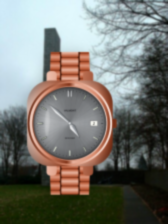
4:52
